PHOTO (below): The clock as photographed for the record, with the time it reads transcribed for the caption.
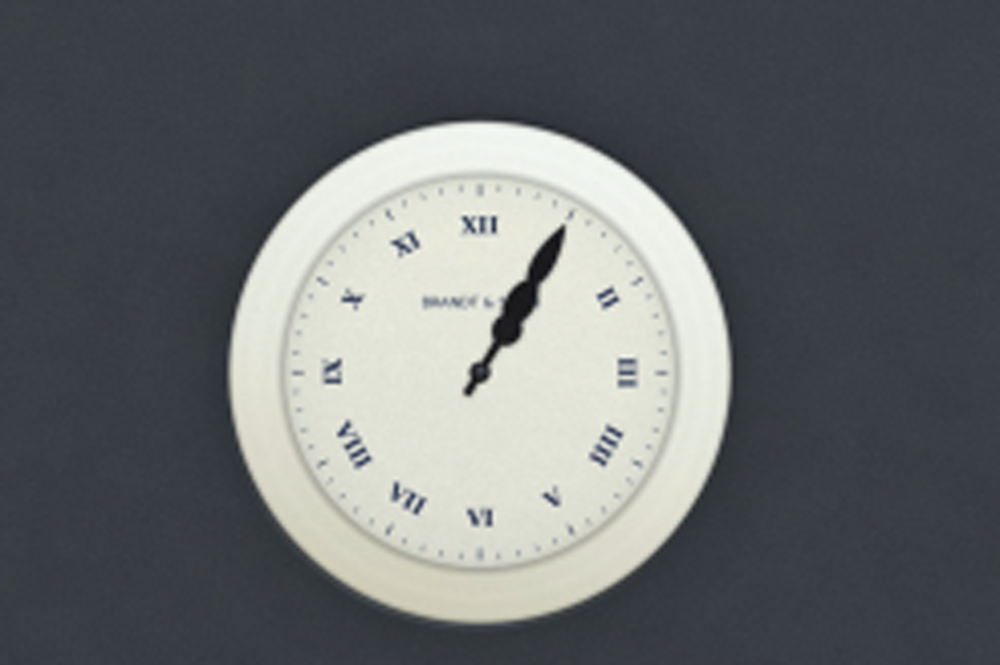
1:05
